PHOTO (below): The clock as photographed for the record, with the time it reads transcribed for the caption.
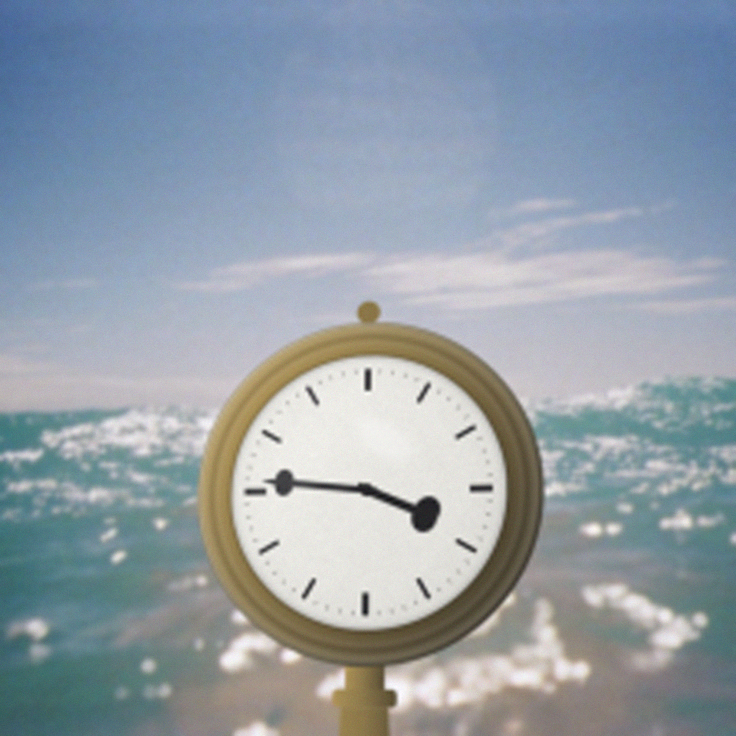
3:46
